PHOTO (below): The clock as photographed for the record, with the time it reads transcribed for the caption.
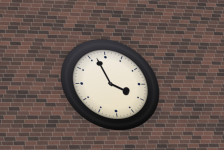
3:57
